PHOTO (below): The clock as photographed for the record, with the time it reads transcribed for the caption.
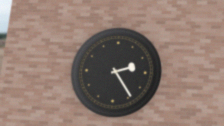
2:24
